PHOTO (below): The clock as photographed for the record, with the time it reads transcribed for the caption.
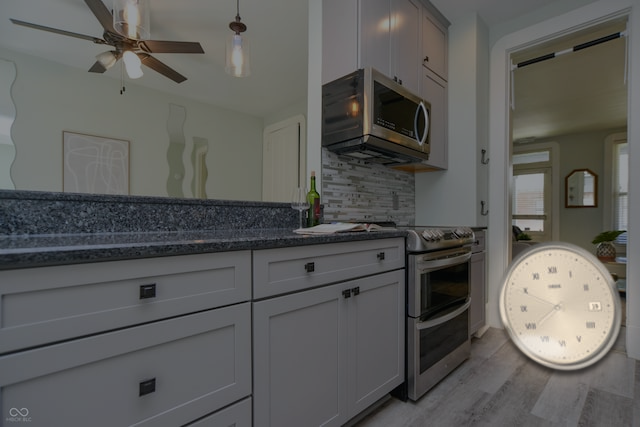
7:49
